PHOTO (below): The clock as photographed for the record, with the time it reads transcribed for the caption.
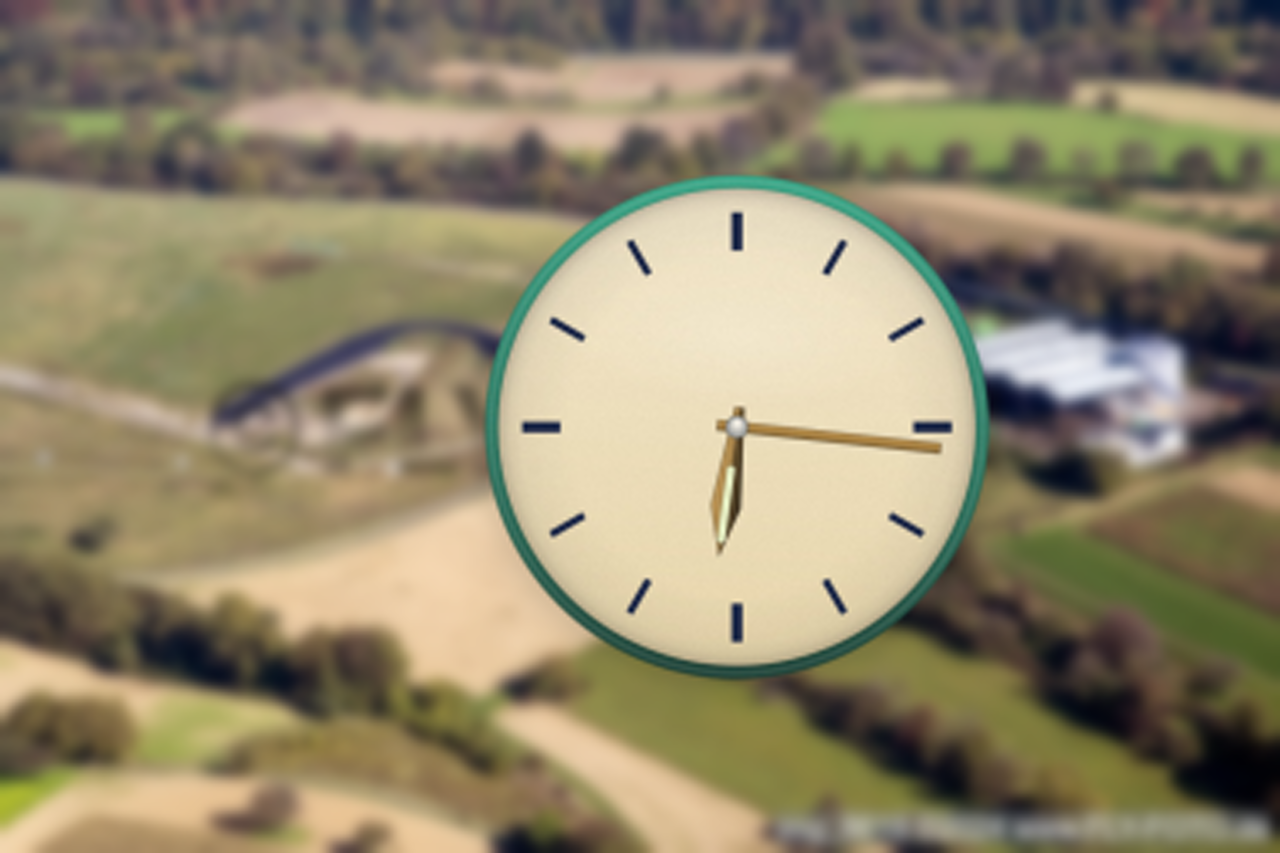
6:16
